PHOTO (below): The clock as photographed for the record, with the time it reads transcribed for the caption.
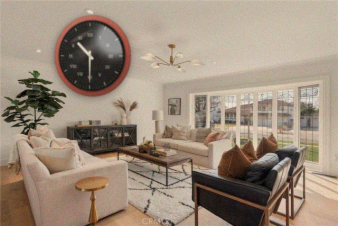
10:30
